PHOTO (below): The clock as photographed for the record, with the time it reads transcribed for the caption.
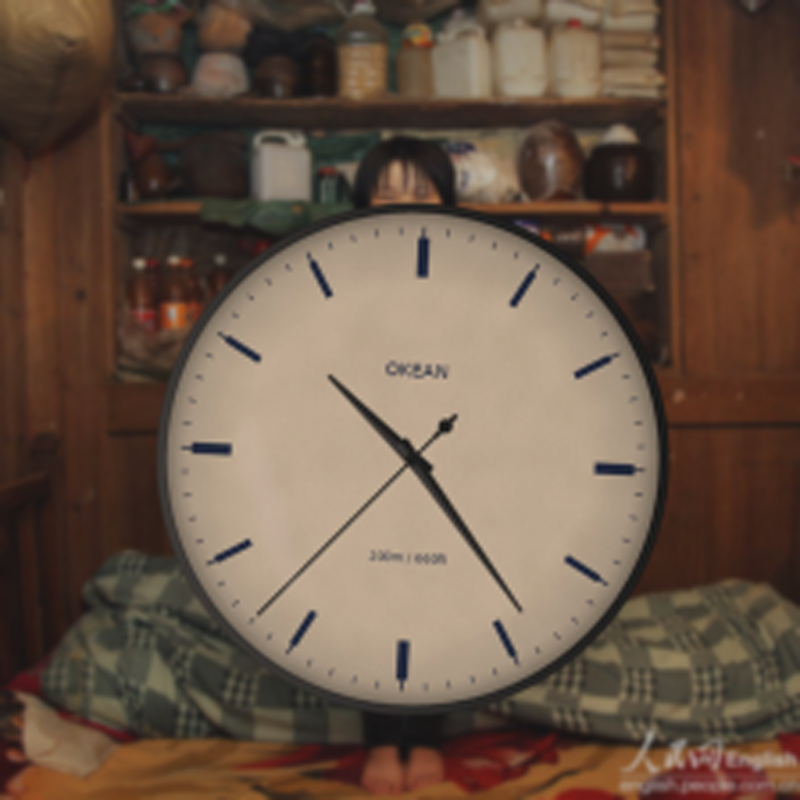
10:23:37
